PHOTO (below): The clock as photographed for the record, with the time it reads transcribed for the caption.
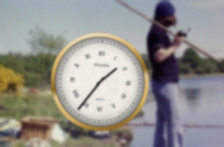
1:36
